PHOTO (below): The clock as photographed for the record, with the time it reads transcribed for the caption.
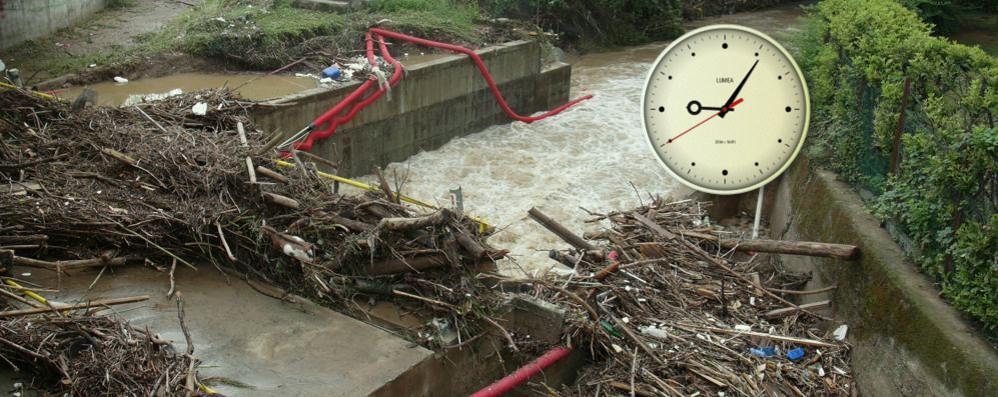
9:05:40
